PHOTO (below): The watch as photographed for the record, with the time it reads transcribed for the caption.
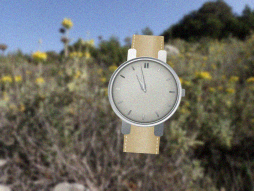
10:58
